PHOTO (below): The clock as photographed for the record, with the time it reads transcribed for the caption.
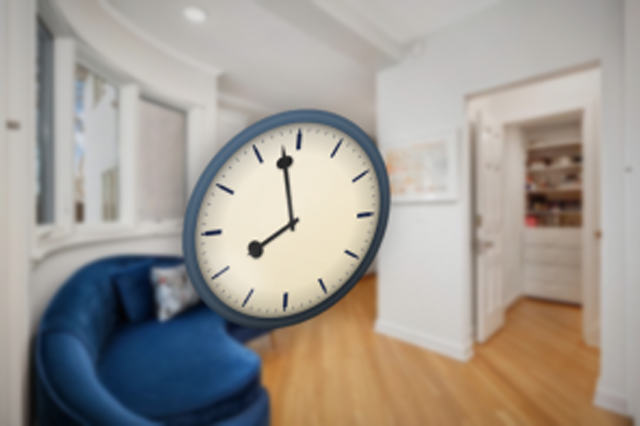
7:58
